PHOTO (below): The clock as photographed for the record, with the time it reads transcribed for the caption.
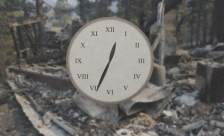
12:34
